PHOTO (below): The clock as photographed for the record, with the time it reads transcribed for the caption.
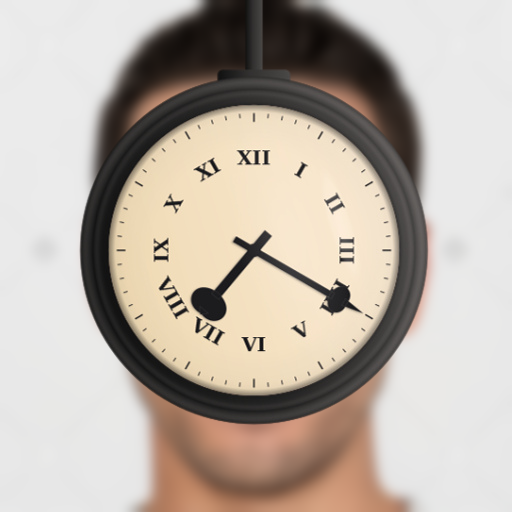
7:20
